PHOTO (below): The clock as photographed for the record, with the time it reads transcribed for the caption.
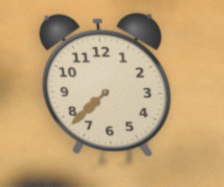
7:38
